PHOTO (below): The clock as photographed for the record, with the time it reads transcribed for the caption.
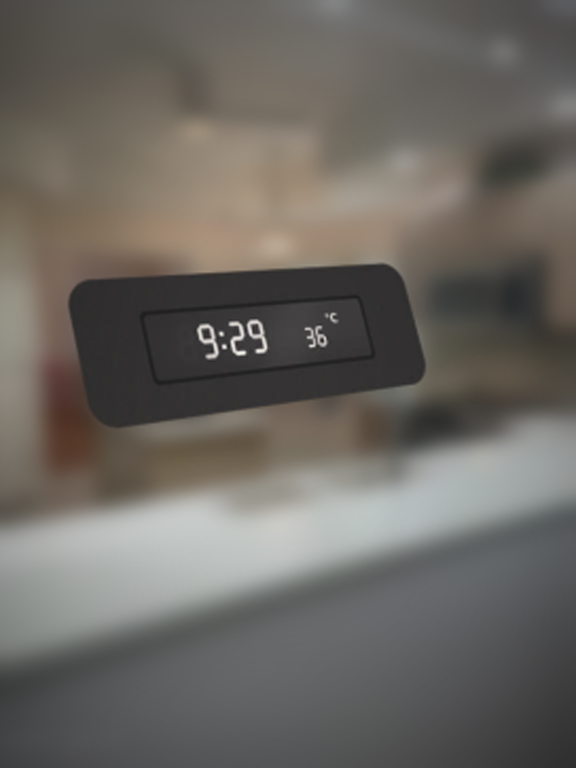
9:29
